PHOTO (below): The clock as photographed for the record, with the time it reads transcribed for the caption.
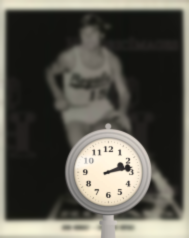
2:13
